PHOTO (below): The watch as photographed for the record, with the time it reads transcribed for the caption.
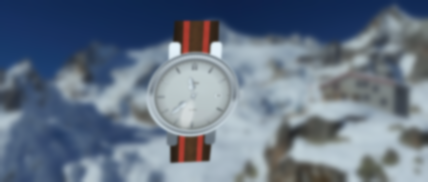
11:38
